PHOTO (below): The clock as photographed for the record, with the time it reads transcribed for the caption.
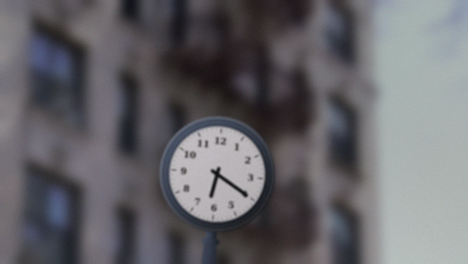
6:20
